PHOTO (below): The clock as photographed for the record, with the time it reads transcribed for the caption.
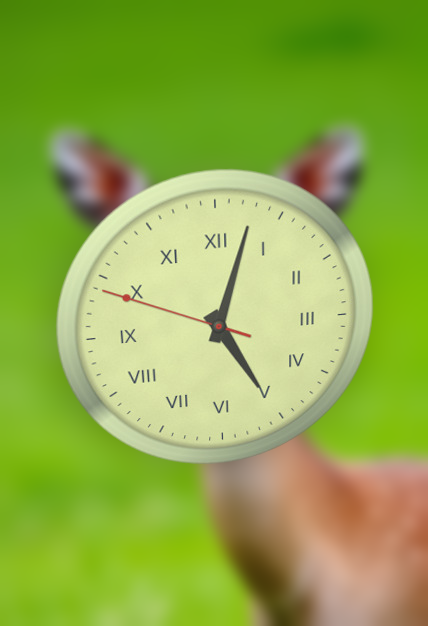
5:02:49
